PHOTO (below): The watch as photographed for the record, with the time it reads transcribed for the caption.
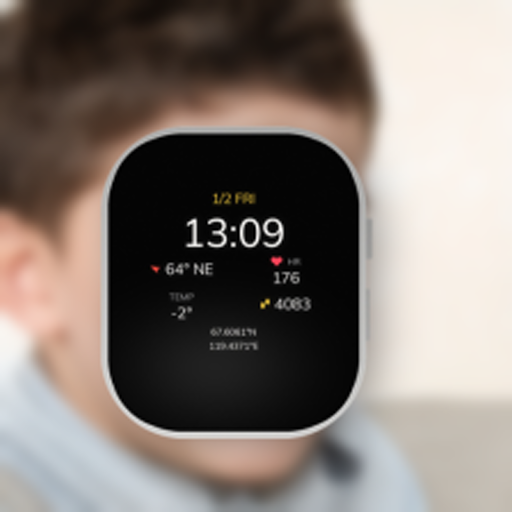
13:09
